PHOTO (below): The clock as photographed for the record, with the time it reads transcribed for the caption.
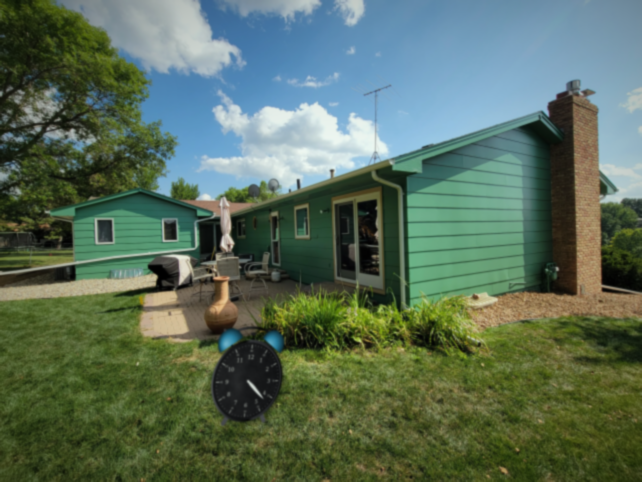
4:22
